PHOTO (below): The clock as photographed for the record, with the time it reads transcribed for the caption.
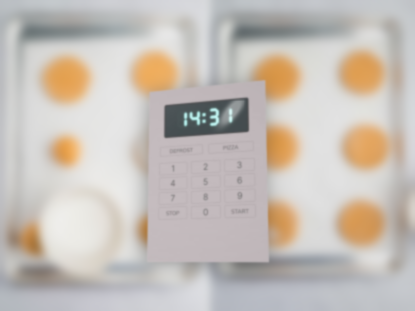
14:31
